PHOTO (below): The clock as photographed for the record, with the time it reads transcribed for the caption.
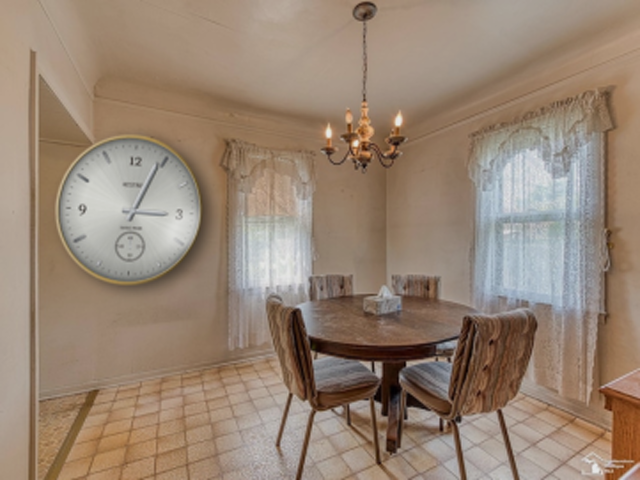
3:04
